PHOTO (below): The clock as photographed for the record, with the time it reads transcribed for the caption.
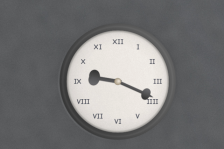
9:19
